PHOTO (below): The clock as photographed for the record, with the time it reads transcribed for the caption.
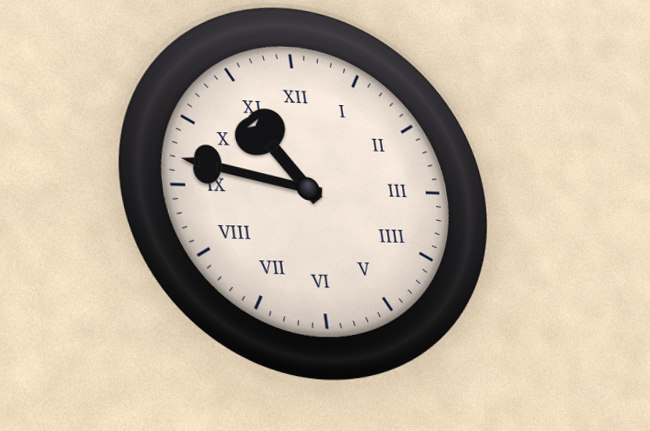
10:47
